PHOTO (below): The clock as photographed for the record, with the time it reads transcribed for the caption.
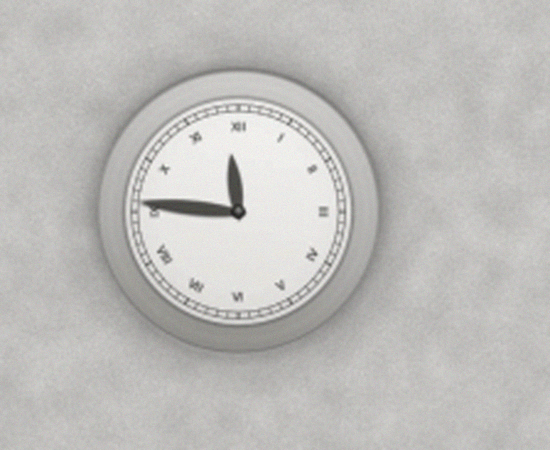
11:46
